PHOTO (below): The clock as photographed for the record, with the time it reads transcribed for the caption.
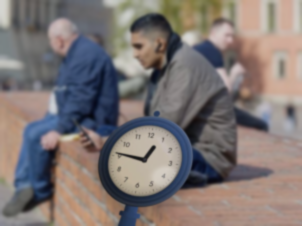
12:46
